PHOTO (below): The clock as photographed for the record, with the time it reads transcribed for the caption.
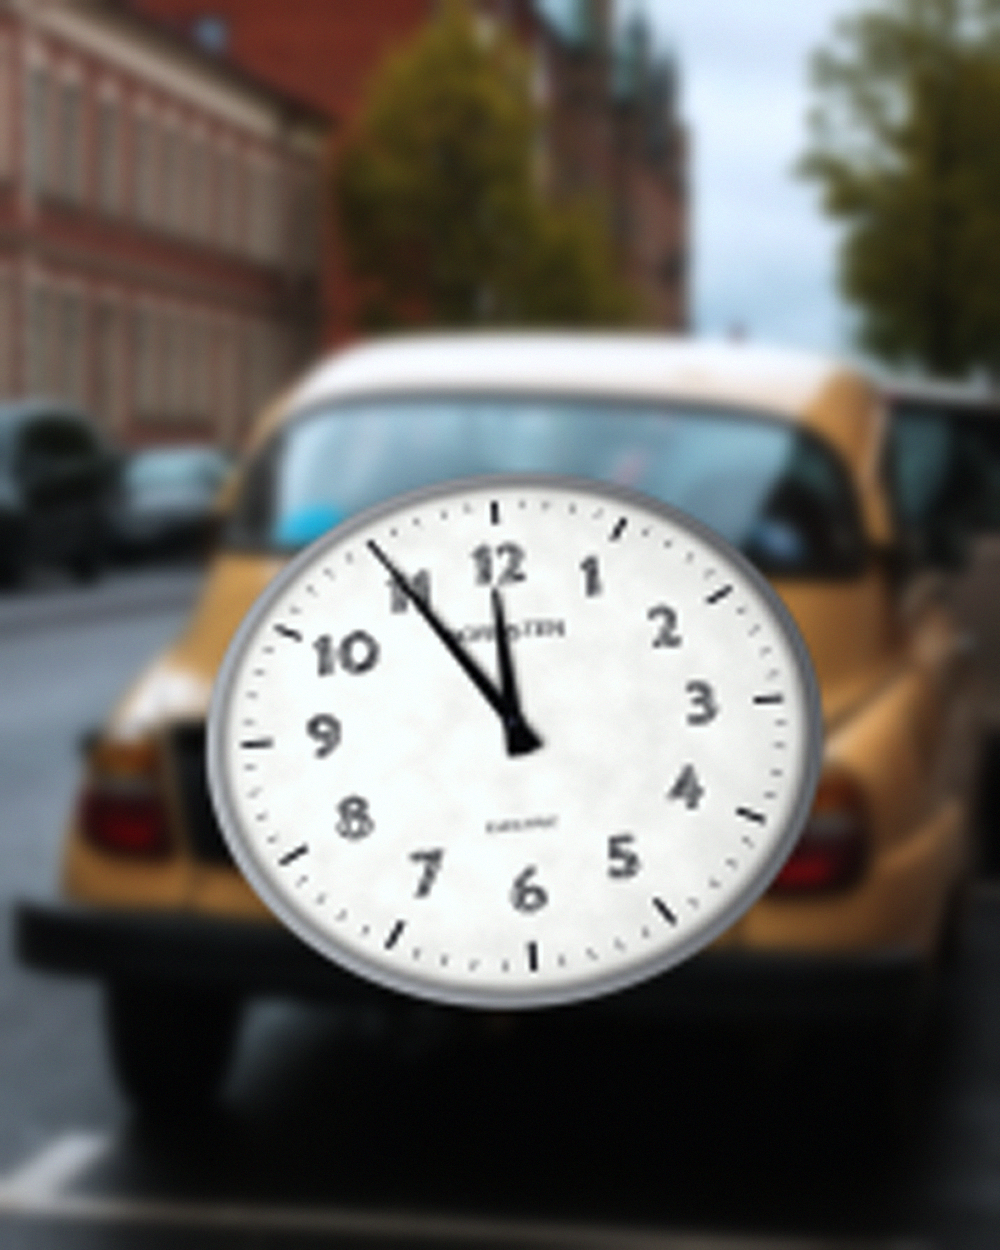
11:55
